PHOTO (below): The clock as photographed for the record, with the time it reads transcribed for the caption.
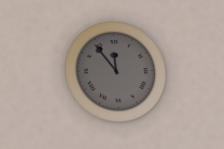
11:54
